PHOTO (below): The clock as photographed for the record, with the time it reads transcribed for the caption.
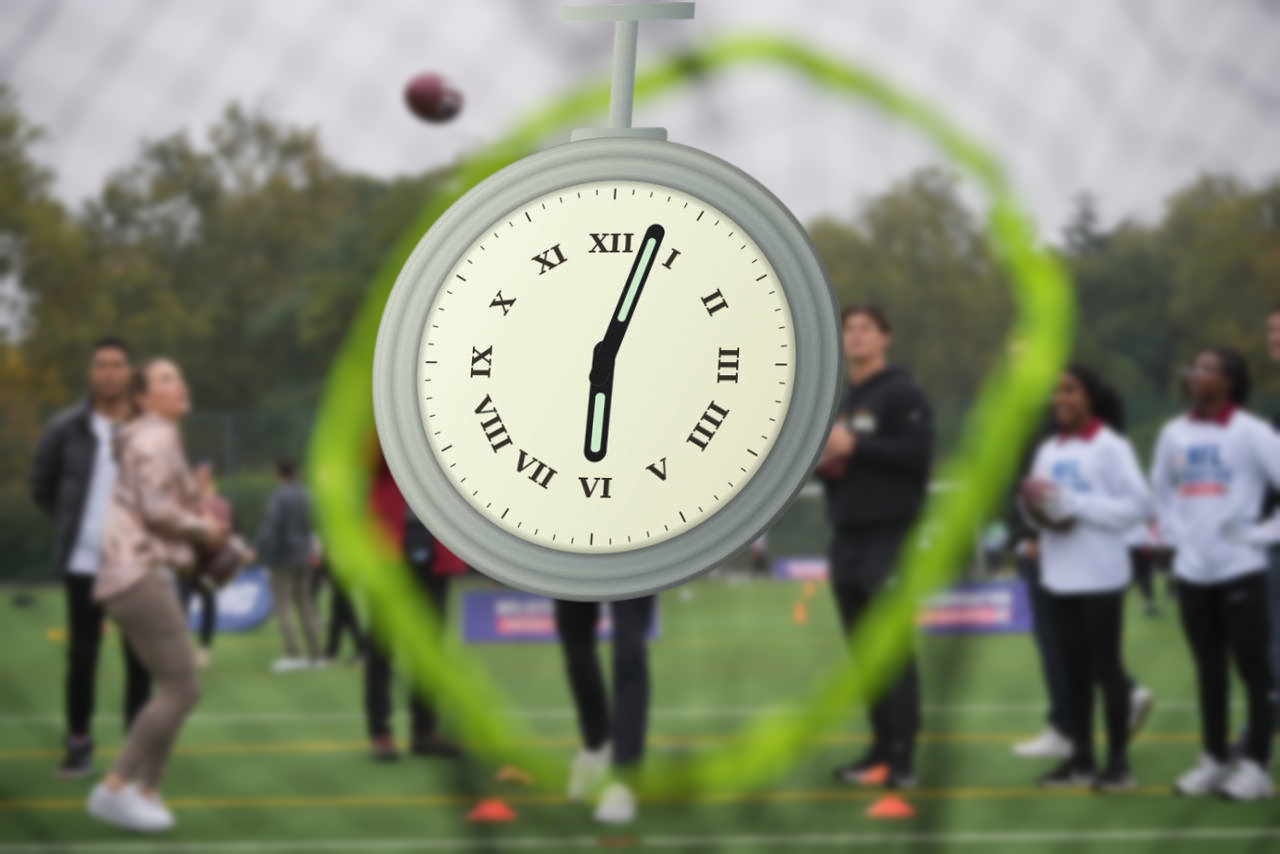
6:03
